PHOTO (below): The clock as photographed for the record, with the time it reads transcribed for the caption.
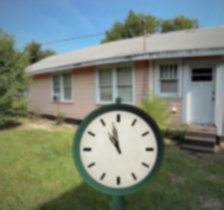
10:58
